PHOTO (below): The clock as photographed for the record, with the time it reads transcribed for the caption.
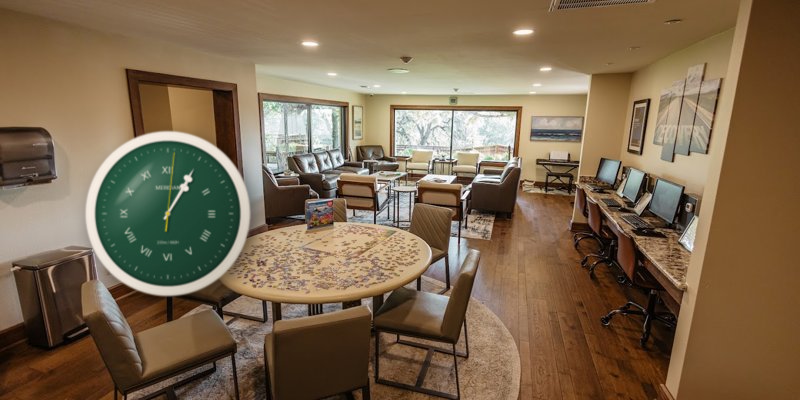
1:05:01
